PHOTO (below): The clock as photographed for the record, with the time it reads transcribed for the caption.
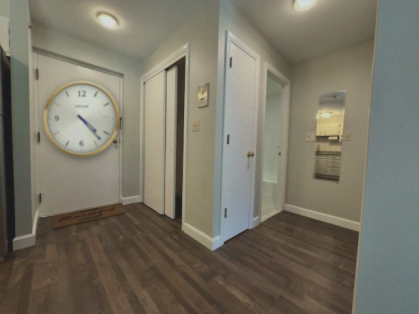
4:23
